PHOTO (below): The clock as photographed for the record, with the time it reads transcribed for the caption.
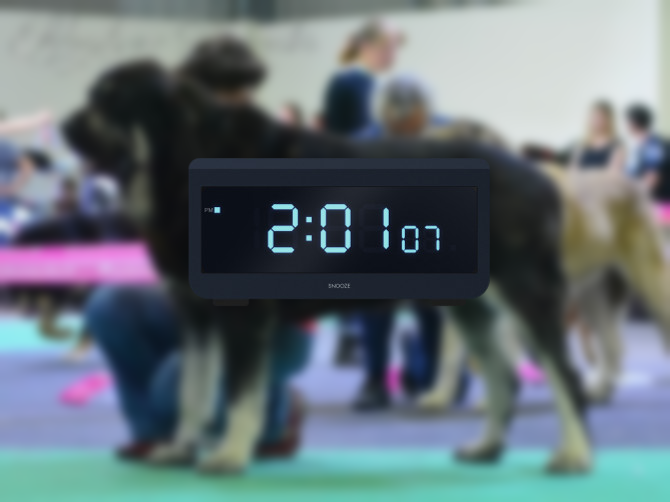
2:01:07
